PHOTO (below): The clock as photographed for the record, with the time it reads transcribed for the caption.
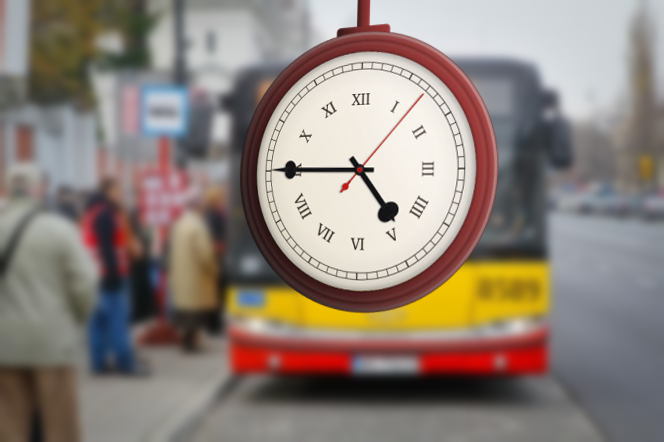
4:45:07
